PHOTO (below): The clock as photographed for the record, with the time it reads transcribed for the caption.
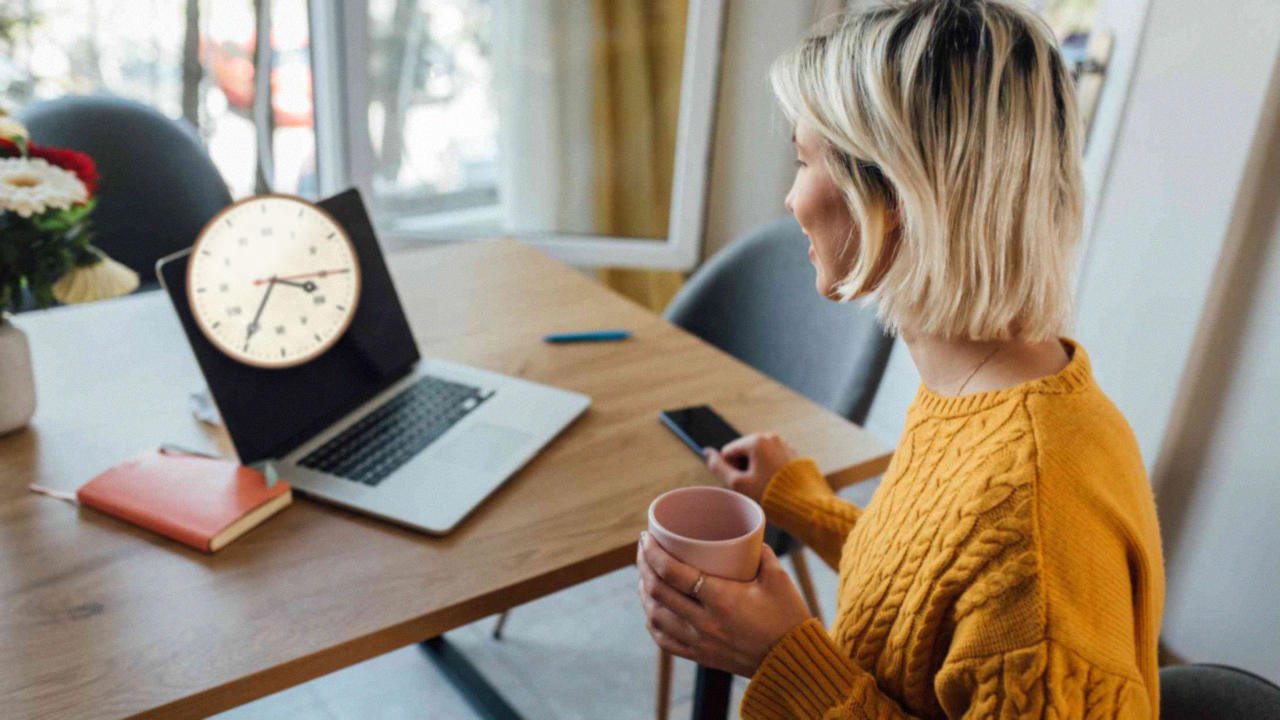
3:35:15
